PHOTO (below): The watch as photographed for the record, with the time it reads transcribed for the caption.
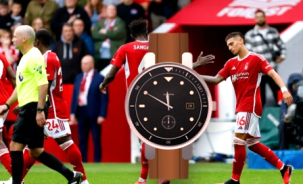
11:50
